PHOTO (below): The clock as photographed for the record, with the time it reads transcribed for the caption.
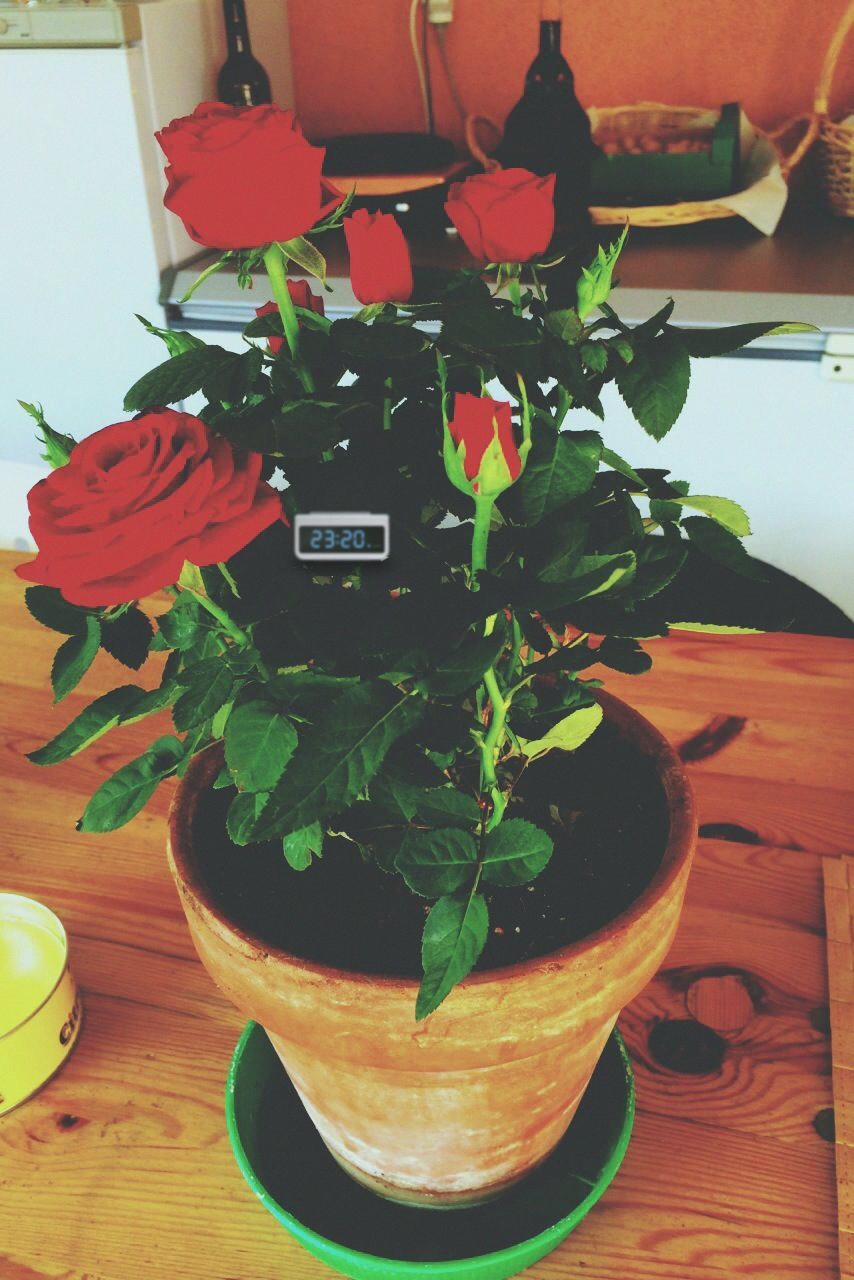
23:20
